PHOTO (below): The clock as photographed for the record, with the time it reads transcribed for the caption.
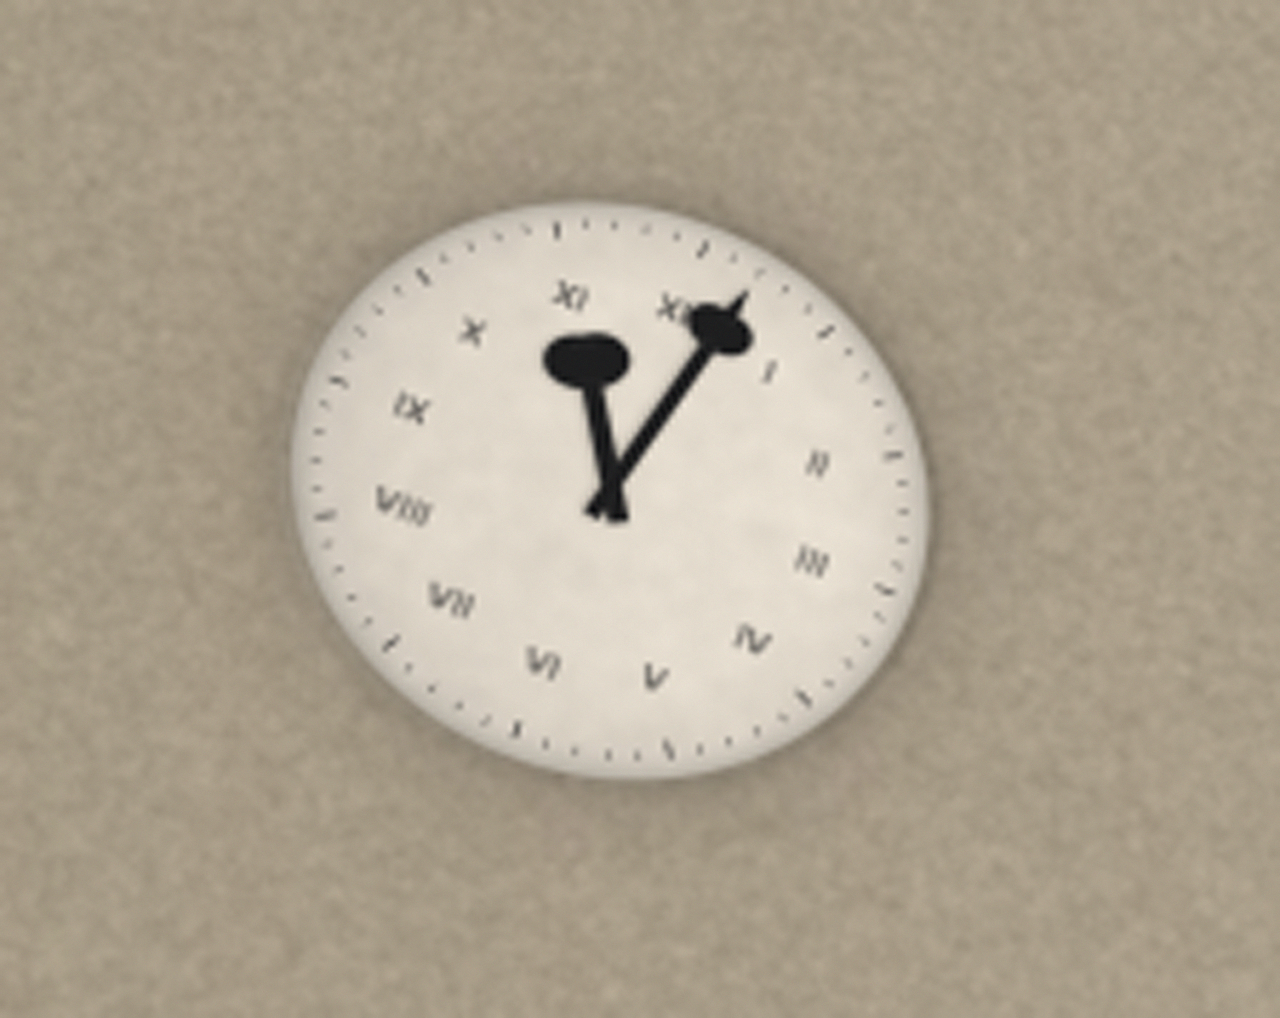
11:02
